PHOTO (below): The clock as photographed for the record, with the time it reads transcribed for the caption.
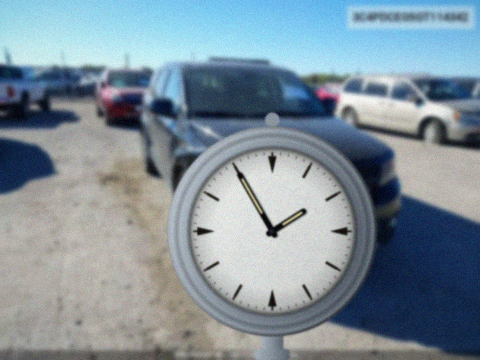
1:55
